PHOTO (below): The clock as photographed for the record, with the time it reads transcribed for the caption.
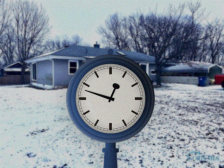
12:48
